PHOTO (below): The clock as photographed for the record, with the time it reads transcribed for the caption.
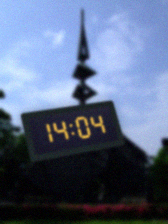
14:04
